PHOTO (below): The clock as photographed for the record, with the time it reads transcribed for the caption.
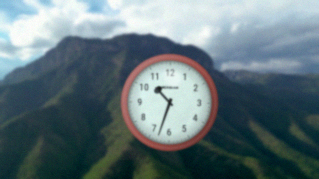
10:33
